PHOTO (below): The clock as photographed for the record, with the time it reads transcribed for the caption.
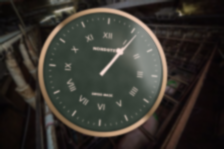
1:06
